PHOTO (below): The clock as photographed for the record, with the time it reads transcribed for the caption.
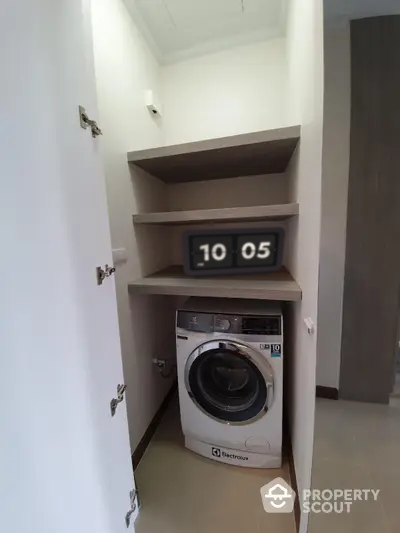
10:05
